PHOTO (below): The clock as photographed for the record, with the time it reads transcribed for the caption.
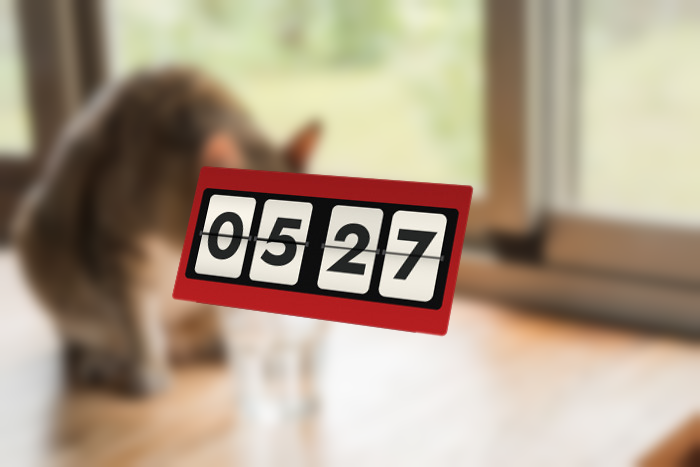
5:27
